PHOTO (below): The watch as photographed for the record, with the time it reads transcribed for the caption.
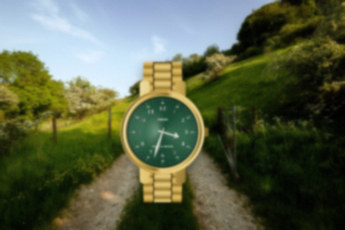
3:33
